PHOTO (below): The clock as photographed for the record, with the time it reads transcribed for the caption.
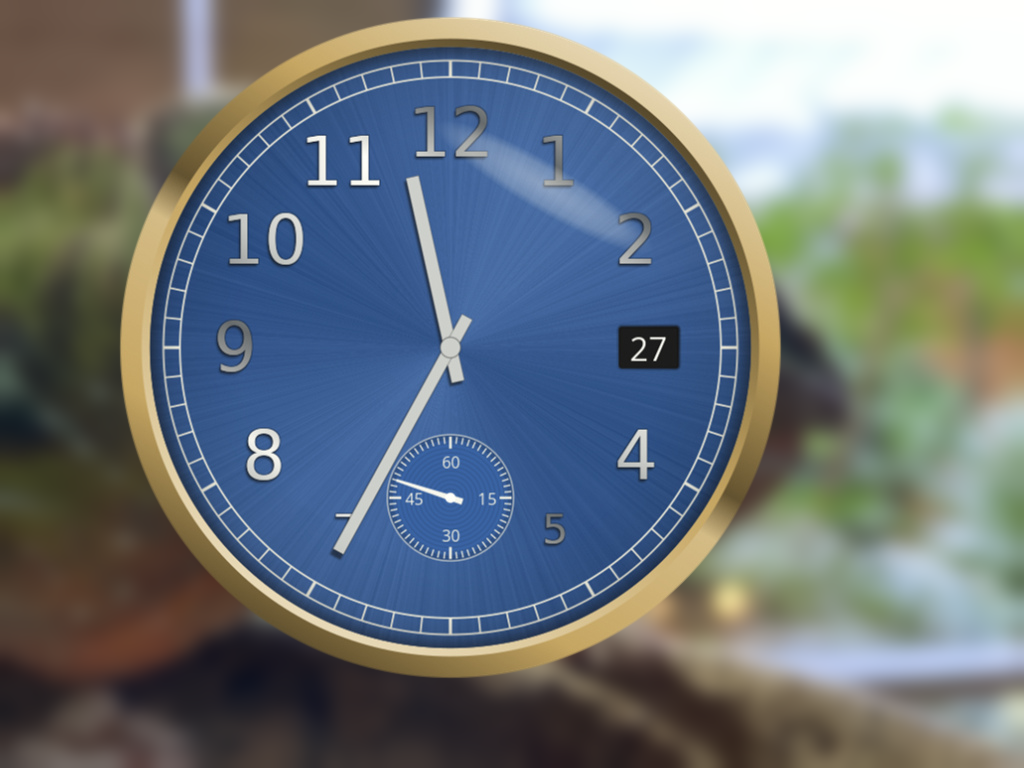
11:34:48
